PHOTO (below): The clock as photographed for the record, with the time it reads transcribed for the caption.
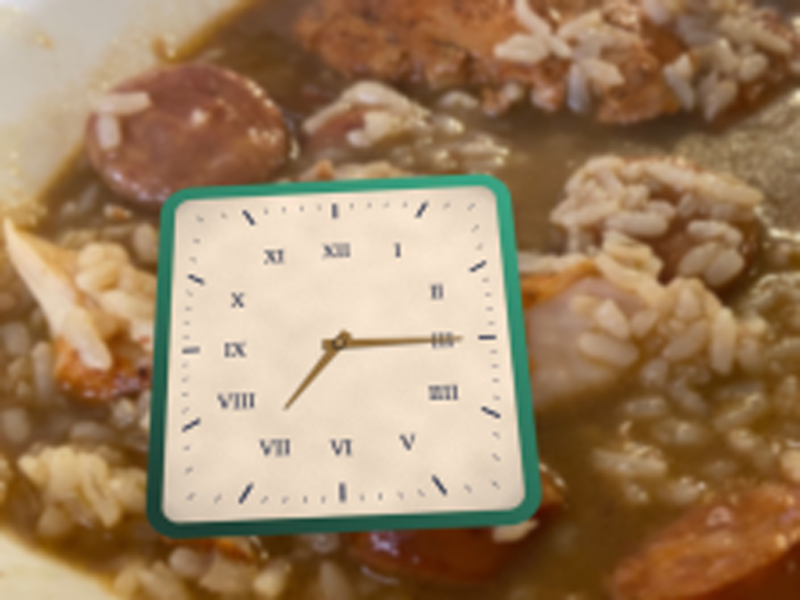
7:15
